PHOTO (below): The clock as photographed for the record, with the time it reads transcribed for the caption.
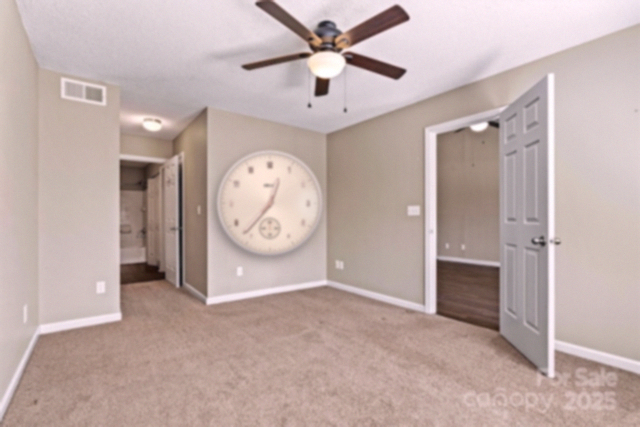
12:37
